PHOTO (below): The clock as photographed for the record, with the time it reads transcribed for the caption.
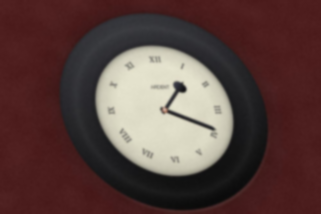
1:19
